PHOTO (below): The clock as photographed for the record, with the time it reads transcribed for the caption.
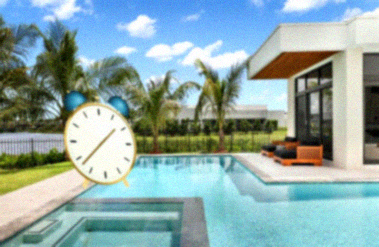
1:38
